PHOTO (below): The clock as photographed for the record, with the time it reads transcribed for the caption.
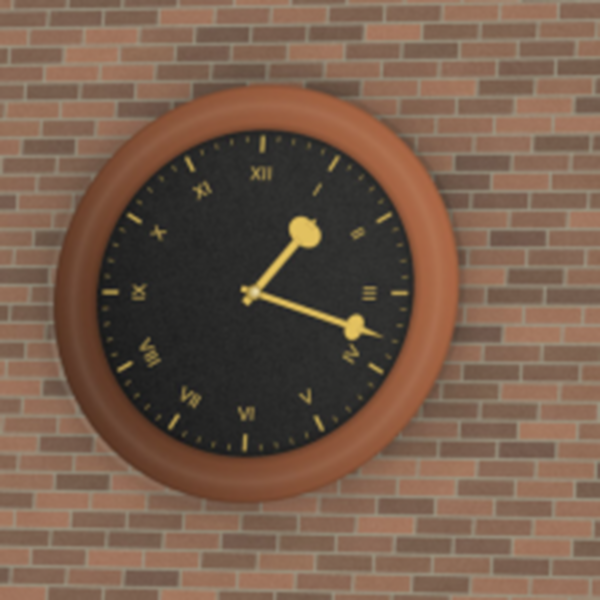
1:18
